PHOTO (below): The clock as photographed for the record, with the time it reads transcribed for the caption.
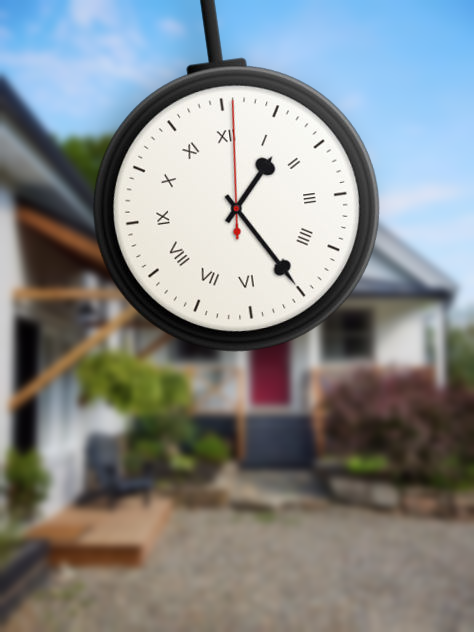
1:25:01
